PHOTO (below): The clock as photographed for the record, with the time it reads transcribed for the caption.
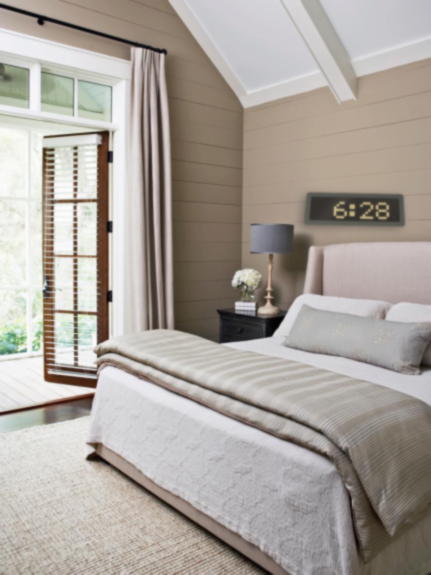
6:28
